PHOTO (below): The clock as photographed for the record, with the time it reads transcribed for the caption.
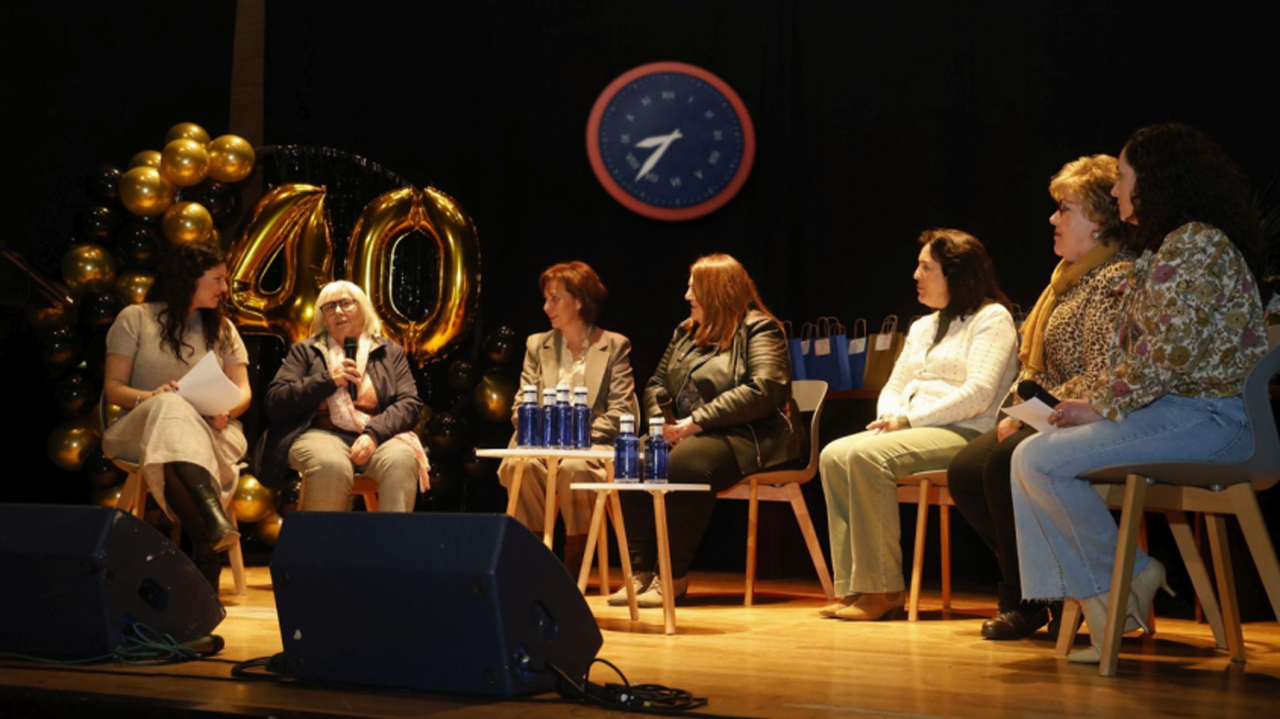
8:37
